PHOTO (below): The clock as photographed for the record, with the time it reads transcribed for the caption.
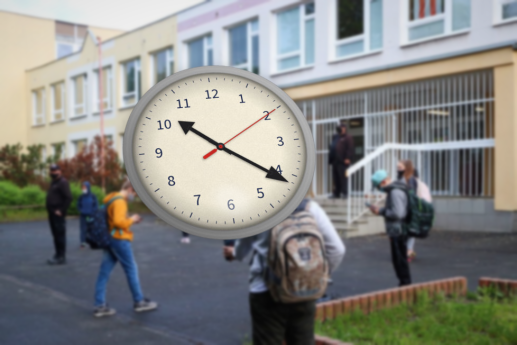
10:21:10
